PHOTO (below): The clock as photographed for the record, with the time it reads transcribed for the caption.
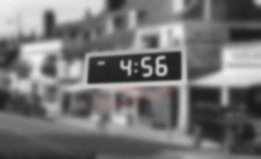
4:56
